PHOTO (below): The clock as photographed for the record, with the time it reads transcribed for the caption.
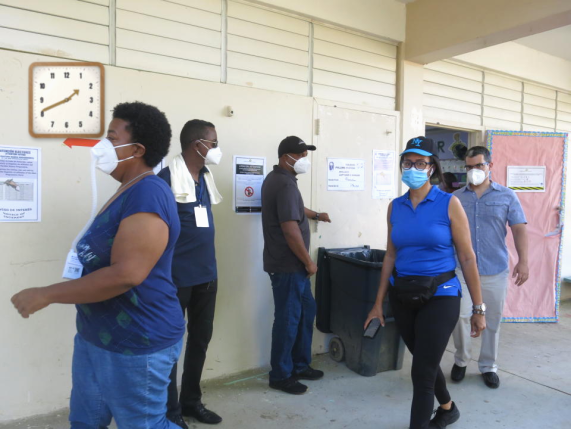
1:41
